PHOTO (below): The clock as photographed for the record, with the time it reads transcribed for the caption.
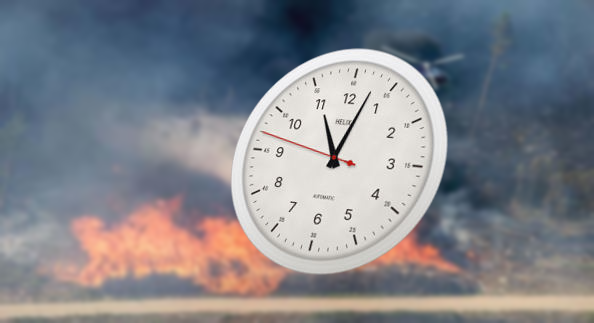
11:02:47
